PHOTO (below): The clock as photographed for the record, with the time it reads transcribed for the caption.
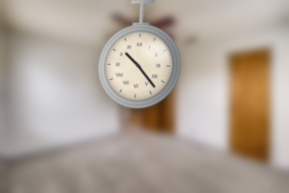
10:23
